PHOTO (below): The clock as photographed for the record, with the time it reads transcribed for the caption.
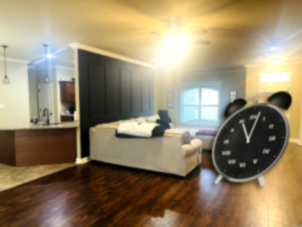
11:02
